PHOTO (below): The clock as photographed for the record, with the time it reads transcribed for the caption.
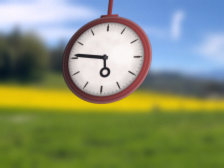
5:46
